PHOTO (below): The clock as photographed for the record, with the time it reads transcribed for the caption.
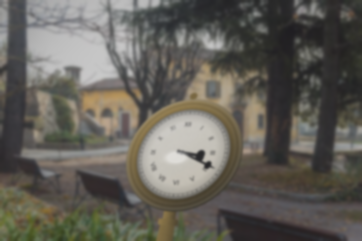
3:19
